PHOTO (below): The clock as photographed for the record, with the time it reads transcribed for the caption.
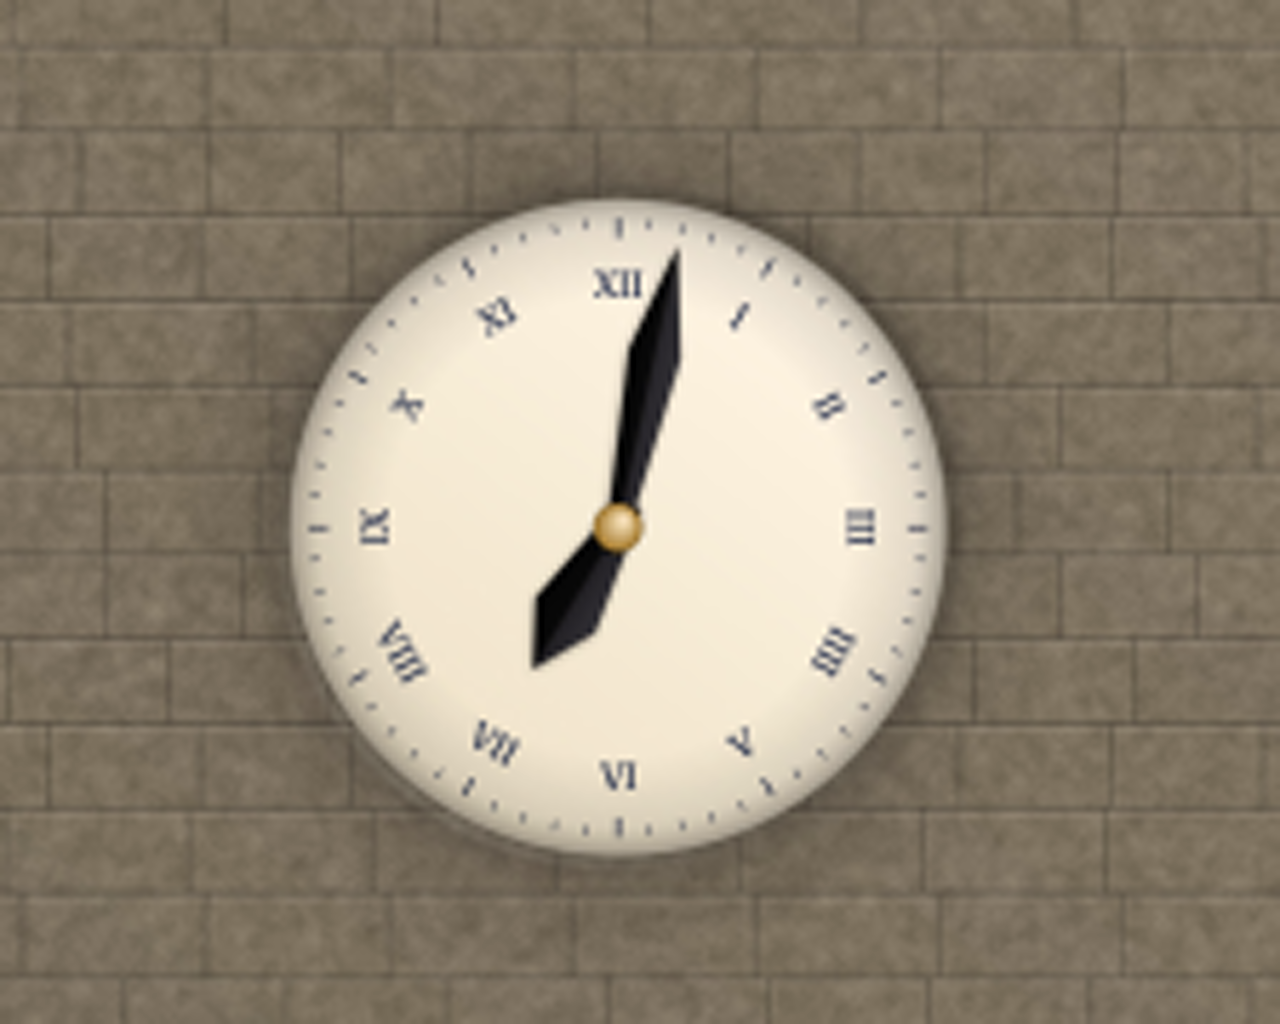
7:02
